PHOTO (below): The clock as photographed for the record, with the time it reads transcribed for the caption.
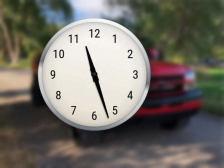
11:27
